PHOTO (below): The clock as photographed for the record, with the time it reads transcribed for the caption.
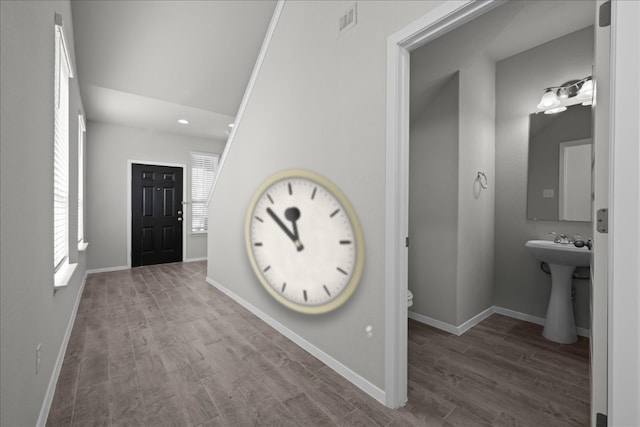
11:53
